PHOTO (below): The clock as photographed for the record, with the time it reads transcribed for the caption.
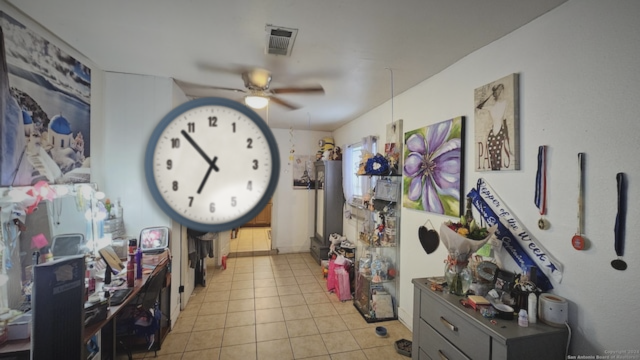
6:53
